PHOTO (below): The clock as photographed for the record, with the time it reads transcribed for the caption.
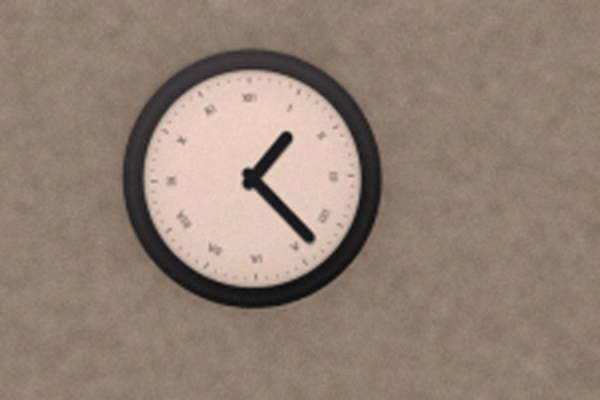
1:23
